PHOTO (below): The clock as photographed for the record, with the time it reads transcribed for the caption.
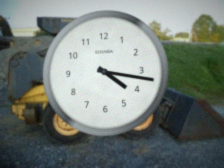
4:17
